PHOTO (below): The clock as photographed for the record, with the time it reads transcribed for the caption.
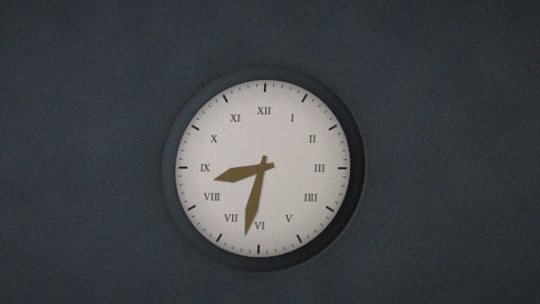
8:32
